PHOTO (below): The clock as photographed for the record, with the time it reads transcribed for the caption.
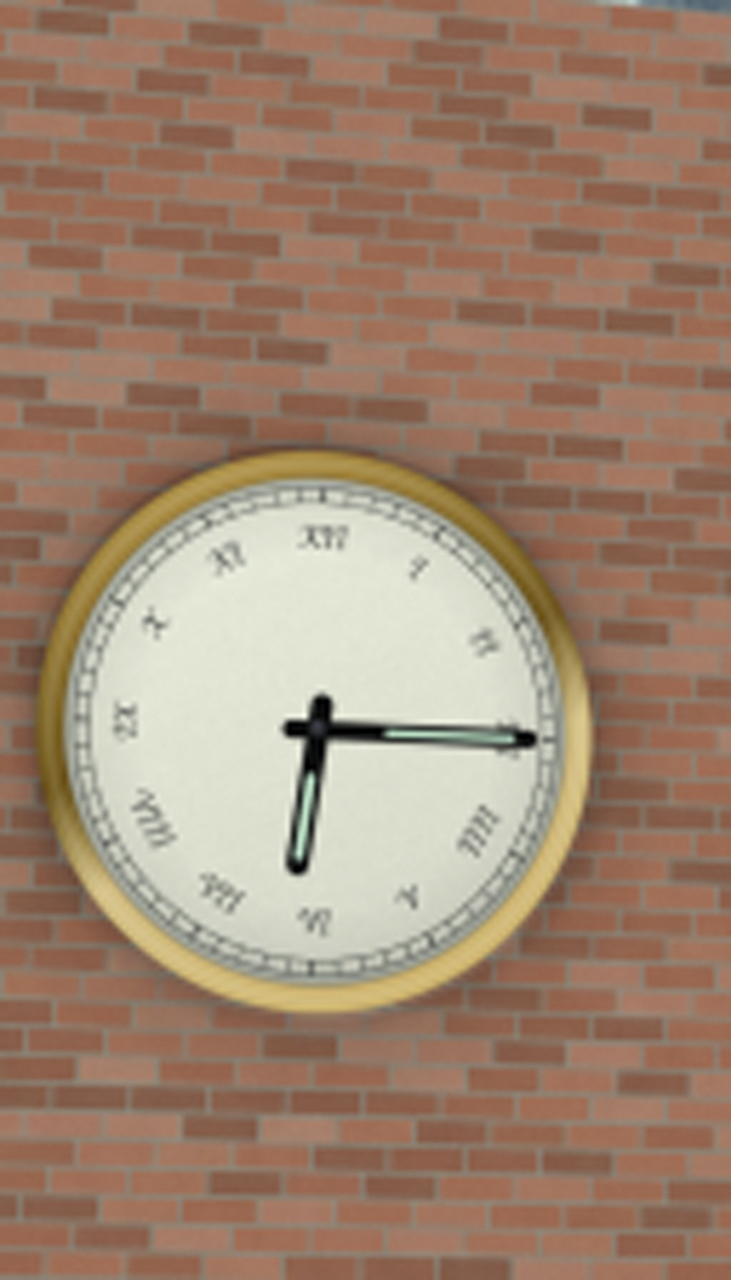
6:15
